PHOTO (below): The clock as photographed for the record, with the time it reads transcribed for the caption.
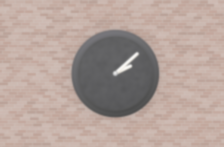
2:08
